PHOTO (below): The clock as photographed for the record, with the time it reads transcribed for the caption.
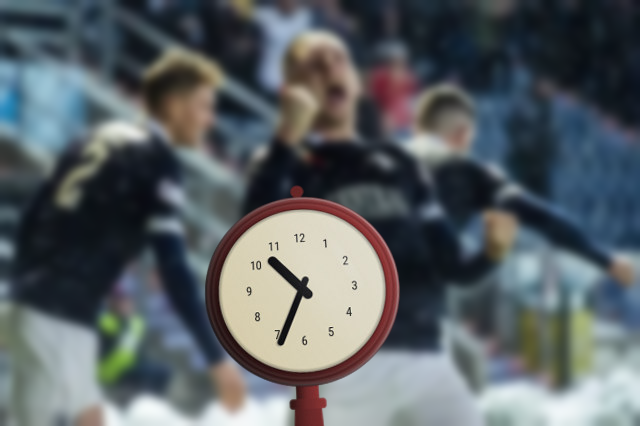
10:34
